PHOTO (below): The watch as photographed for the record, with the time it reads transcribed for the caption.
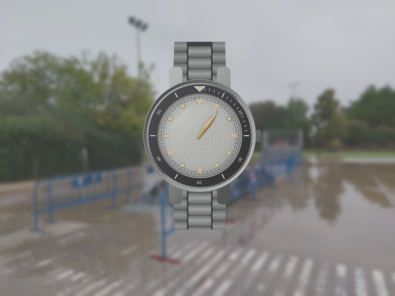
1:06
